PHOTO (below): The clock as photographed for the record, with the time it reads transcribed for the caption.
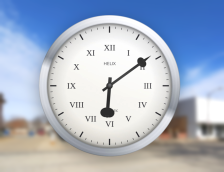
6:09
